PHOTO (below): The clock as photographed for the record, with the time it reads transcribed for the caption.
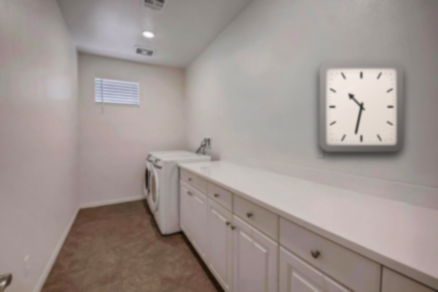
10:32
